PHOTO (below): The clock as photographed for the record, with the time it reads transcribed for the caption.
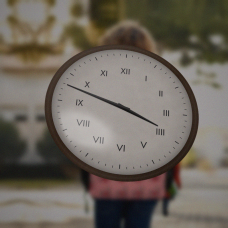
3:48
